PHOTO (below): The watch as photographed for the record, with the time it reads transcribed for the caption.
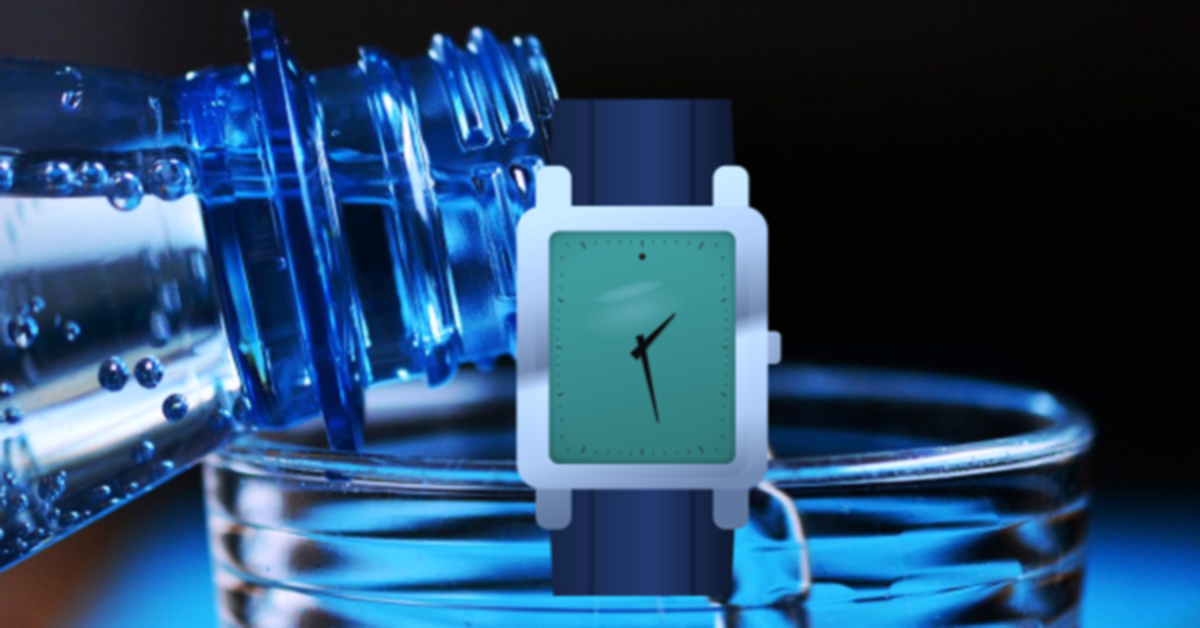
1:28
